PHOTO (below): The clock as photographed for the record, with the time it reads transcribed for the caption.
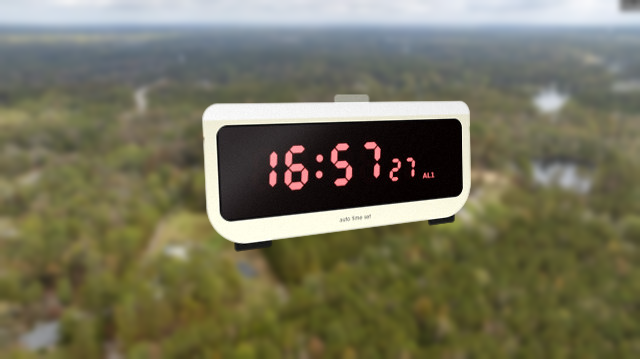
16:57:27
